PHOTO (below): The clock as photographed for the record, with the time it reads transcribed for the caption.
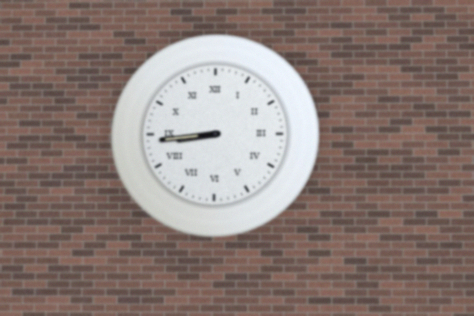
8:44
